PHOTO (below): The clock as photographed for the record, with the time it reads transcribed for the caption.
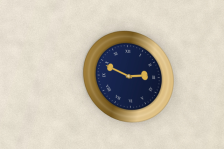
2:49
